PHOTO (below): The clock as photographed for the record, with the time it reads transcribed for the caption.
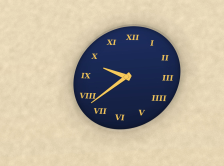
9:38
